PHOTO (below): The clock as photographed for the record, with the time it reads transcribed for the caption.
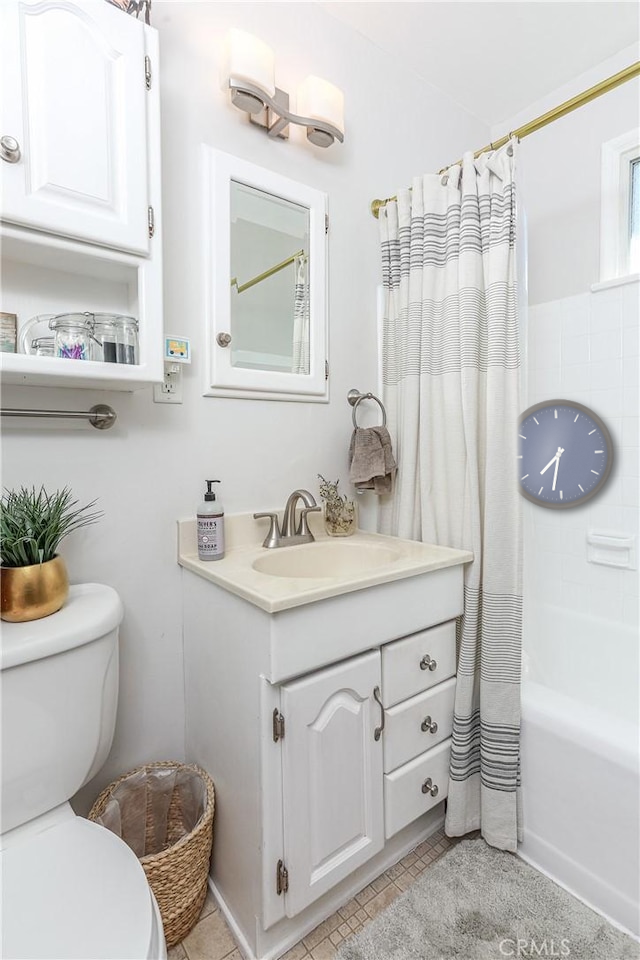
7:32
